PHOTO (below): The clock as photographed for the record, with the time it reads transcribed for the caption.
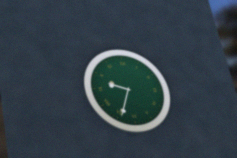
9:34
